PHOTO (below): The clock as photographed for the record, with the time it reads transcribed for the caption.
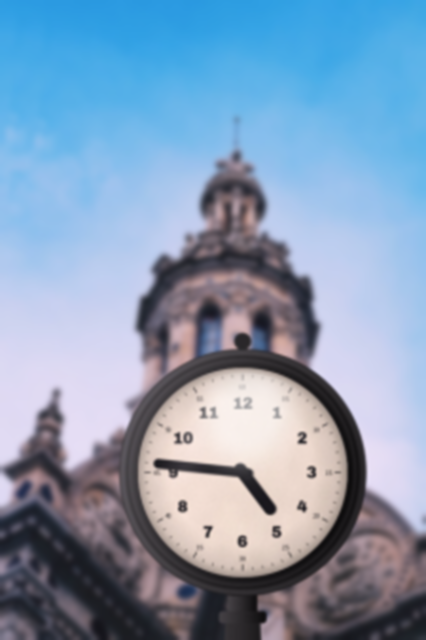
4:46
